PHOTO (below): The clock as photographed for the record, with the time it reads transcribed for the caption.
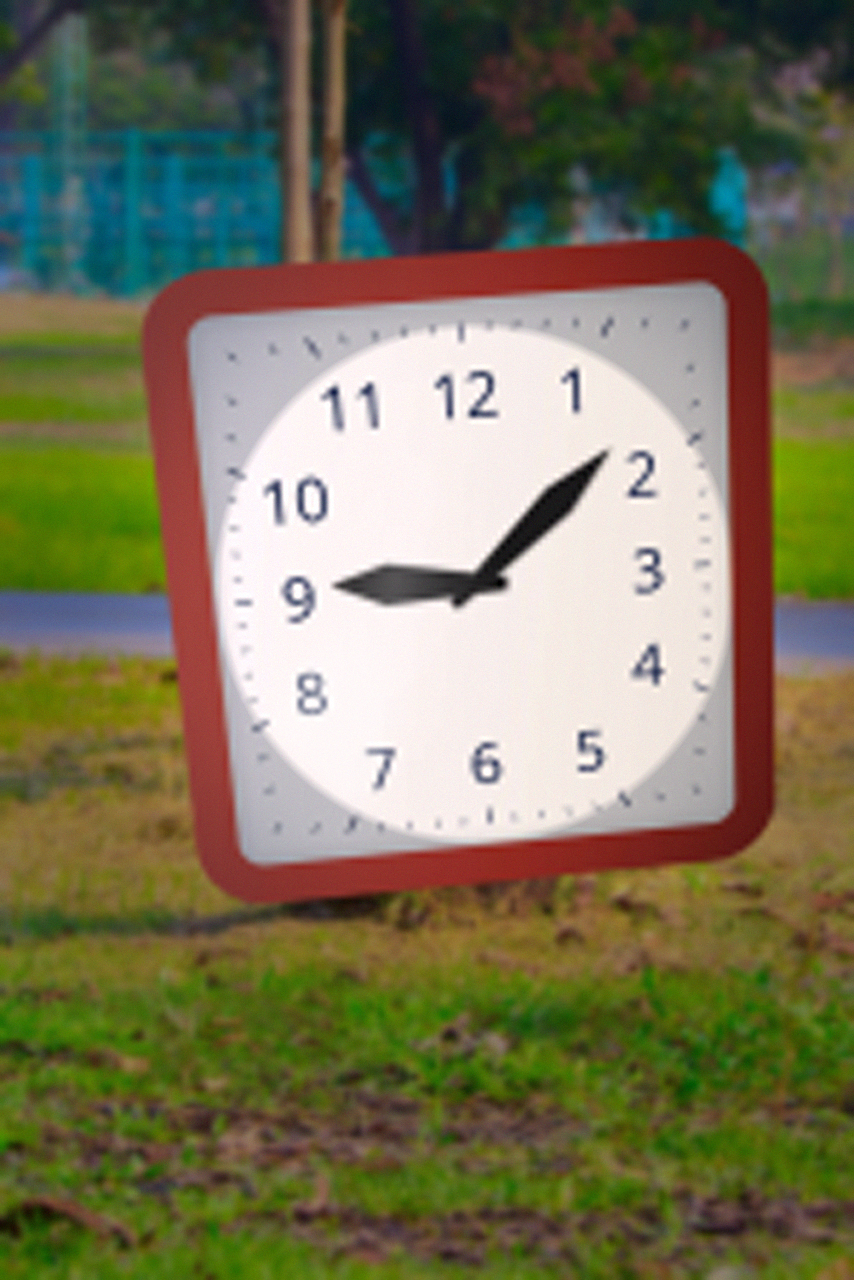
9:08
